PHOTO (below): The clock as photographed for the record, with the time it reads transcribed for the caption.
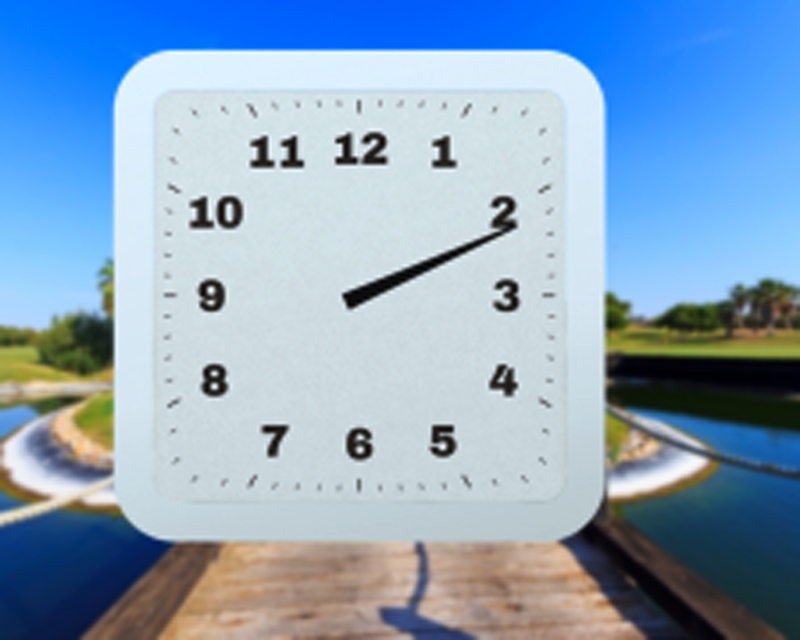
2:11
